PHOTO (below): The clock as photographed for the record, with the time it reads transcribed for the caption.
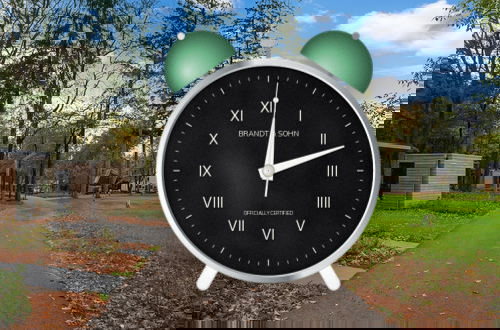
12:12:01
